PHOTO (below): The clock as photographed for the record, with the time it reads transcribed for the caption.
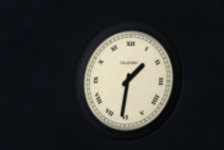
1:31
